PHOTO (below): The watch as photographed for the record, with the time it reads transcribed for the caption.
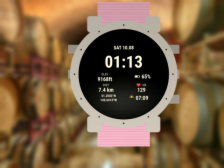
1:13
